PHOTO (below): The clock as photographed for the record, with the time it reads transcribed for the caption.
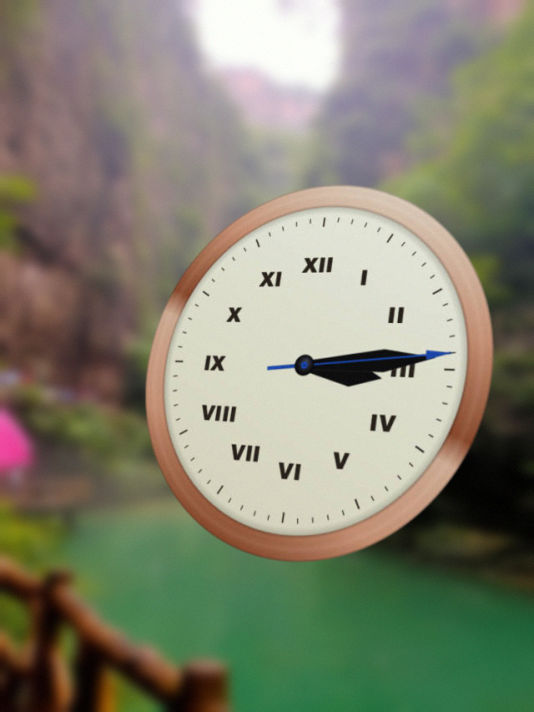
3:14:14
